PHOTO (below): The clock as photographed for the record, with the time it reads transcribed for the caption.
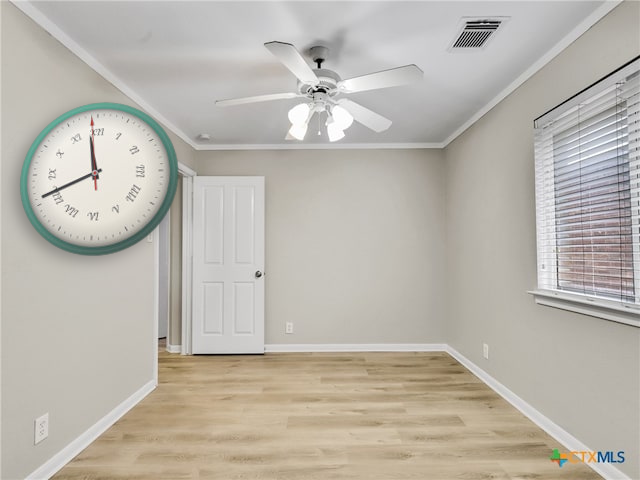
11:40:59
